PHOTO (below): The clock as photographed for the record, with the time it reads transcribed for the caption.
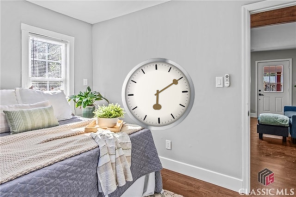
6:10
